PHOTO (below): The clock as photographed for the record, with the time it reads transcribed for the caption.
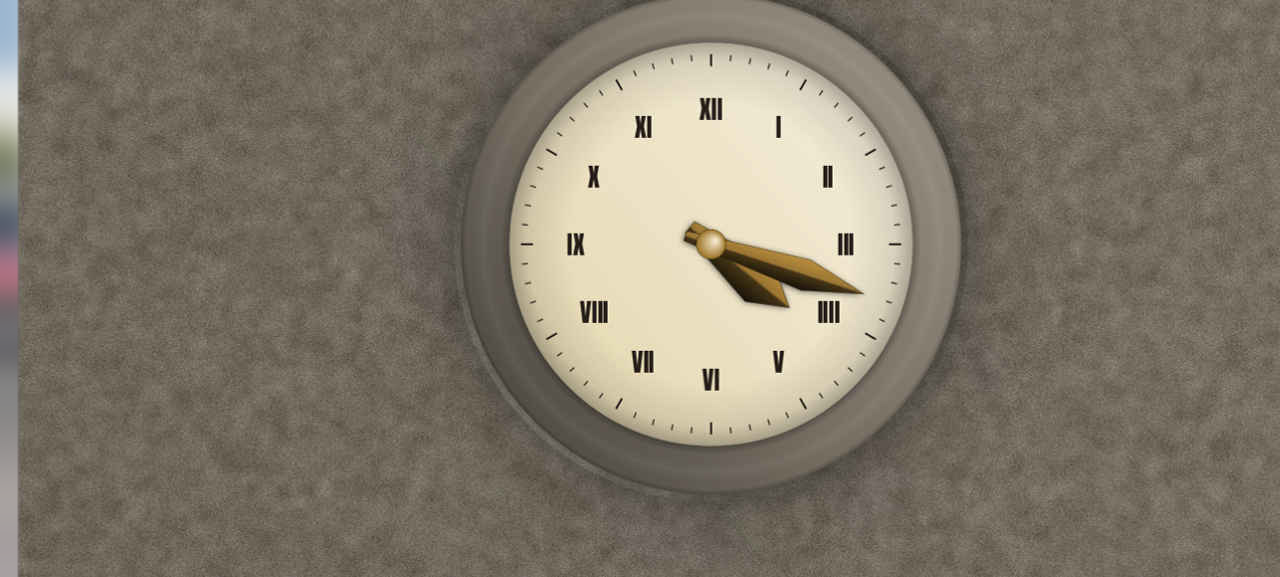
4:18
